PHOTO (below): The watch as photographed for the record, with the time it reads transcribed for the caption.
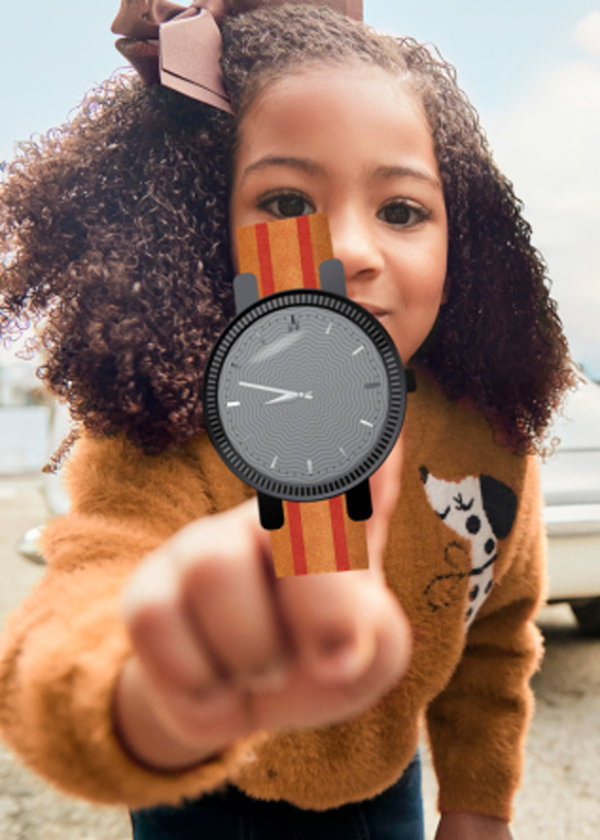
8:48
